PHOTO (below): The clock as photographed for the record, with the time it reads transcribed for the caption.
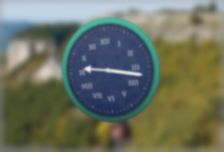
9:17
